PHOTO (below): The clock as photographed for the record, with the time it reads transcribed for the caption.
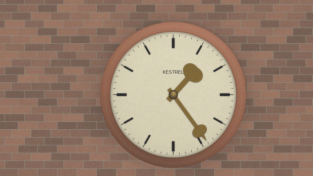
1:24
